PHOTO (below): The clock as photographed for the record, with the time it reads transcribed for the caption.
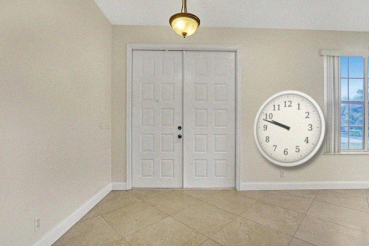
9:48
